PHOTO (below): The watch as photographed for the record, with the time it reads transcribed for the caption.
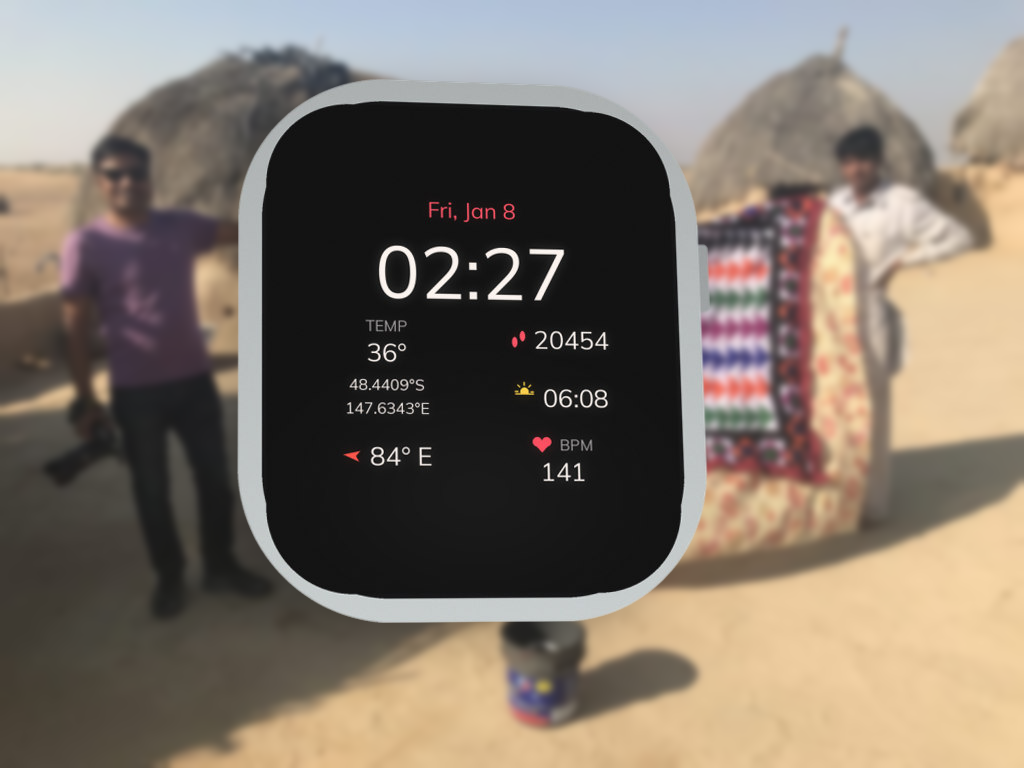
2:27
